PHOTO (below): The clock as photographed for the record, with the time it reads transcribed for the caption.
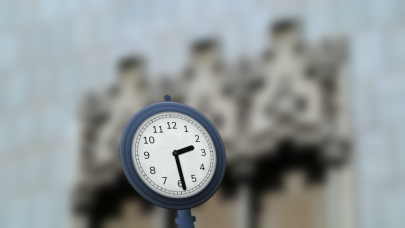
2:29
